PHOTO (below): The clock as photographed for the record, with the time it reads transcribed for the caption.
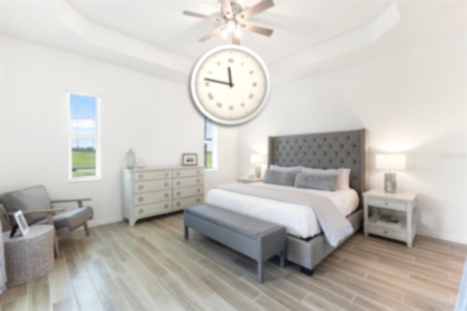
11:47
